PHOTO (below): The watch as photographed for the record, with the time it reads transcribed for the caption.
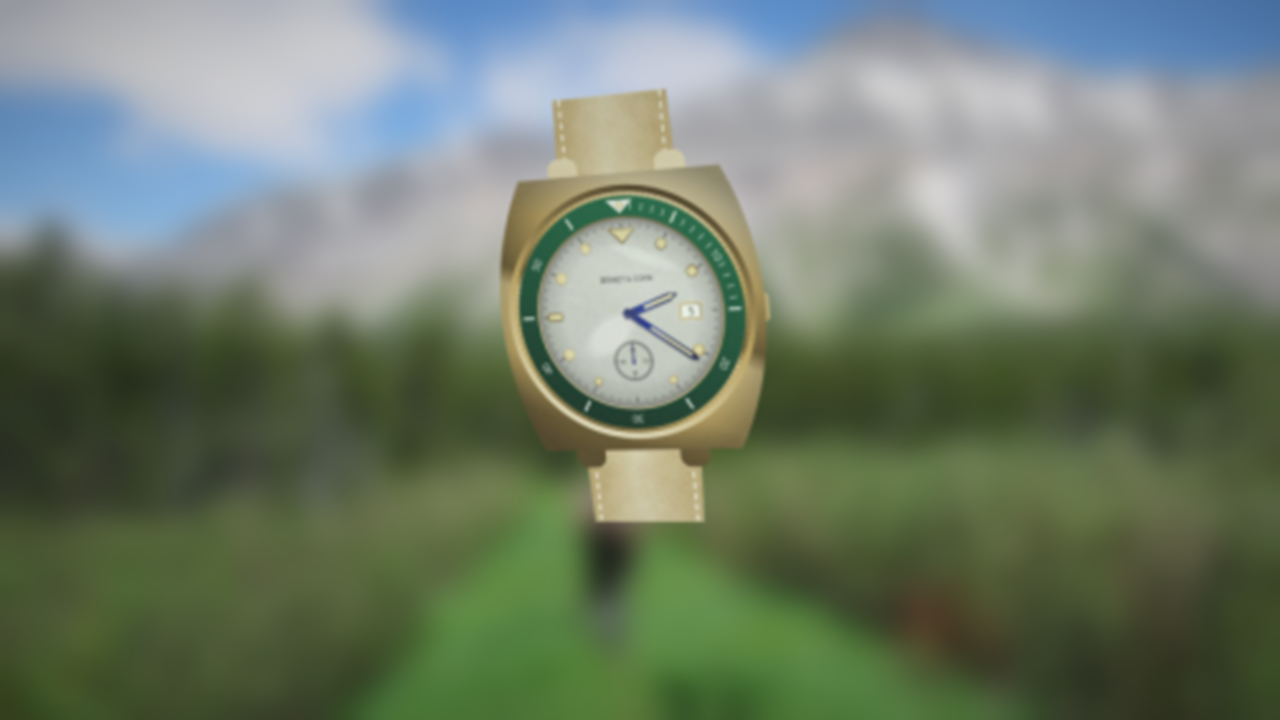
2:21
